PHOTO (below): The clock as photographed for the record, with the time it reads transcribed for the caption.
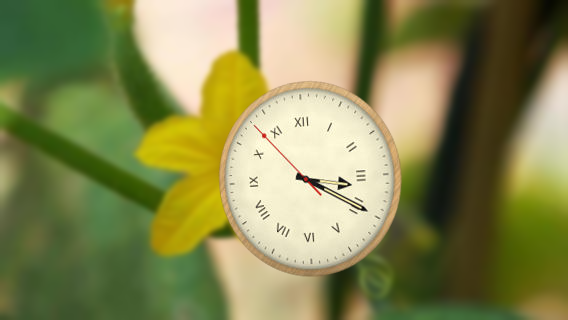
3:19:53
